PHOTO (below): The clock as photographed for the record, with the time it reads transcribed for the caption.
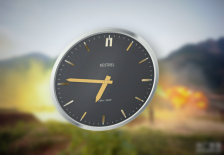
6:46
